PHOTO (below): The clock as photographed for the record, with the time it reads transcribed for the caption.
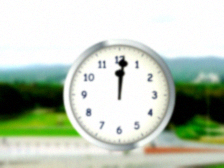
12:01
